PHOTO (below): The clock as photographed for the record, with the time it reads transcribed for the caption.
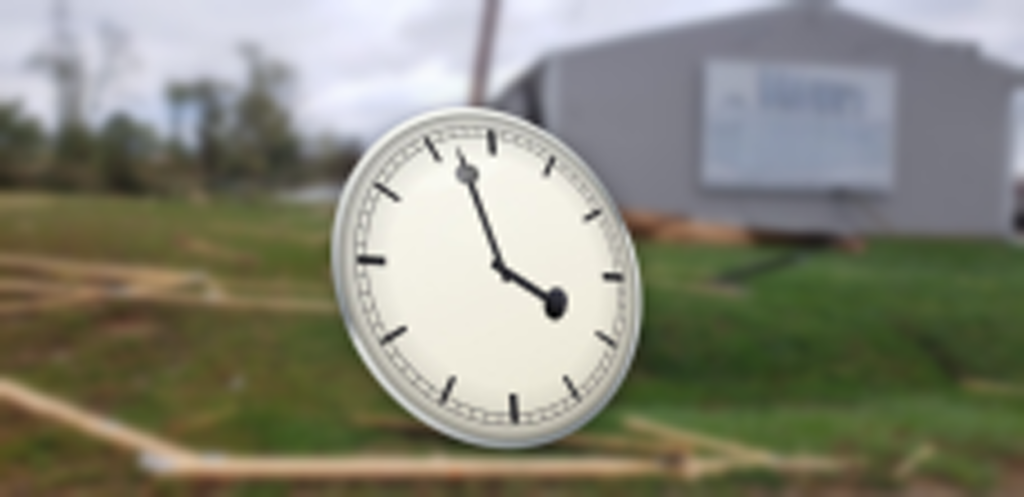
3:57
